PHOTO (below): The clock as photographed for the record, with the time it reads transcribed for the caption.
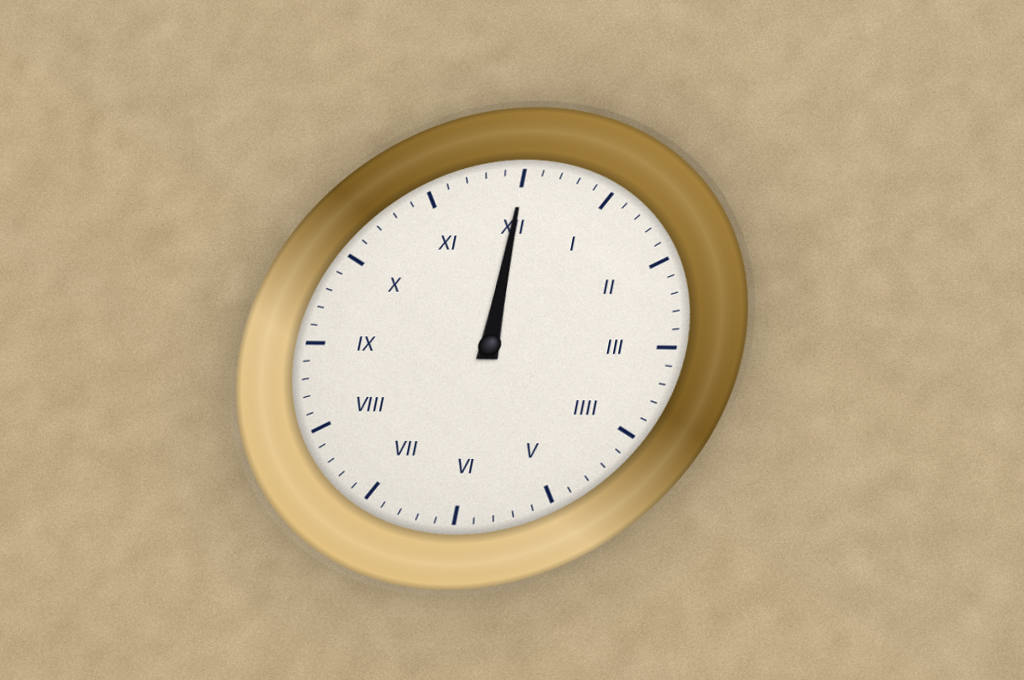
12:00
